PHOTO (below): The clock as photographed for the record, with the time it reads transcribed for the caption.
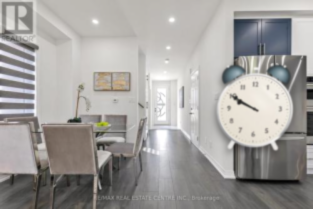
9:50
